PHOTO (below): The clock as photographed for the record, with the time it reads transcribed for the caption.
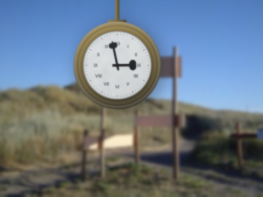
2:58
